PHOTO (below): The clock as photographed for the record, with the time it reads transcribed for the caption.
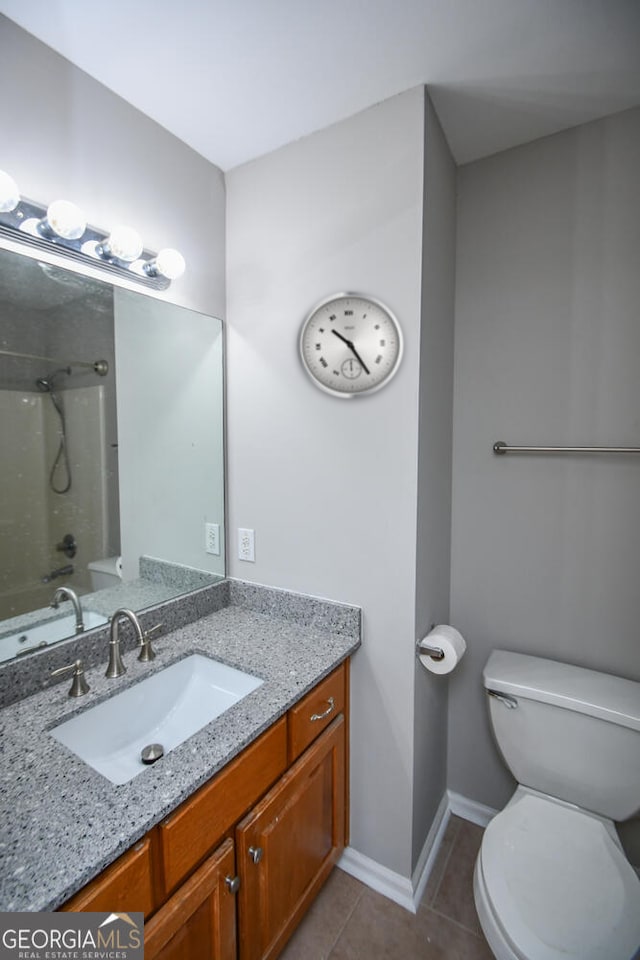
10:25
